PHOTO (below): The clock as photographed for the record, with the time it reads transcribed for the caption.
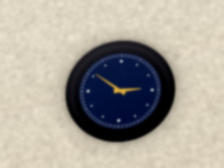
2:51
